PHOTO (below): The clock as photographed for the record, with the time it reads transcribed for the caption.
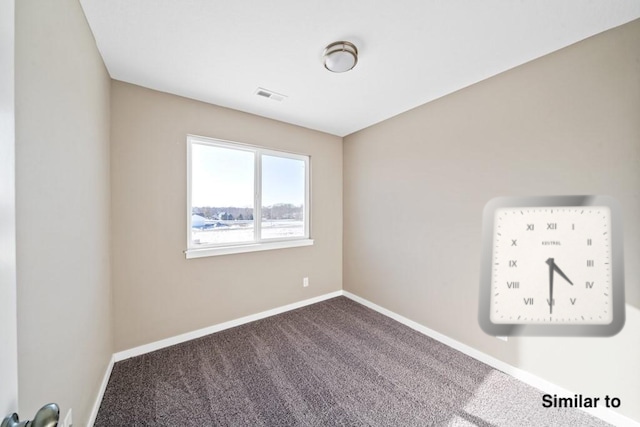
4:30
